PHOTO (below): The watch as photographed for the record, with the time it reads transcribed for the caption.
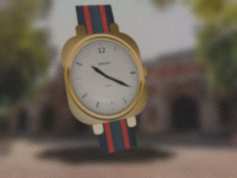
10:20
